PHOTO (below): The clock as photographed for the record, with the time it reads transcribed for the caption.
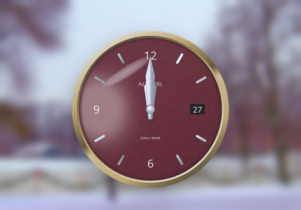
12:00
